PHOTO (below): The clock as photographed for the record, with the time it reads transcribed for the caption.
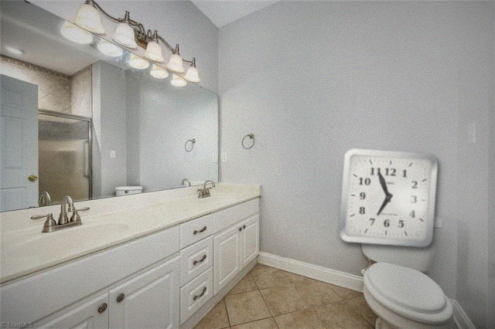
6:56
